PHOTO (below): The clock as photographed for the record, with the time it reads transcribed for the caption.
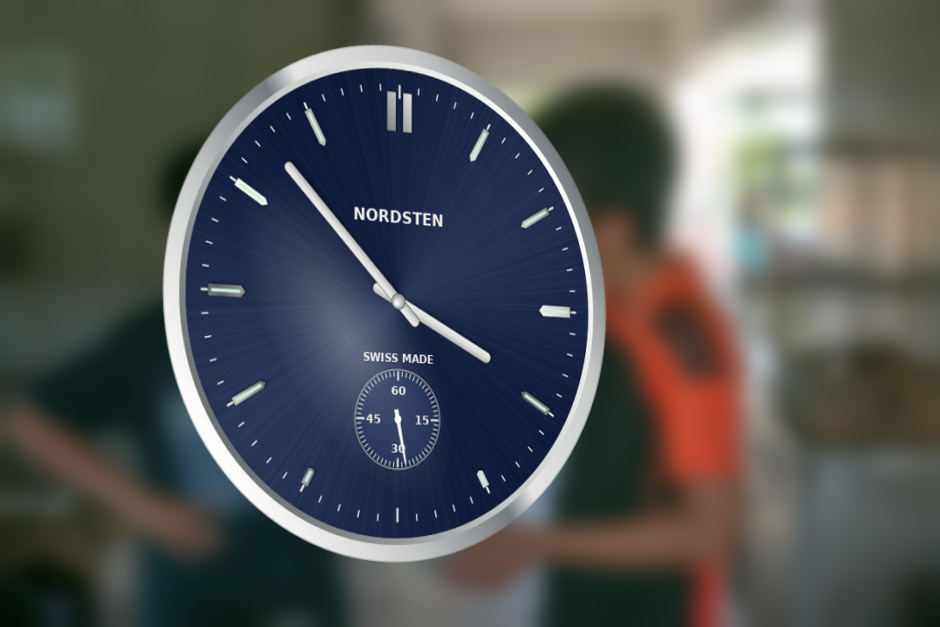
3:52:28
